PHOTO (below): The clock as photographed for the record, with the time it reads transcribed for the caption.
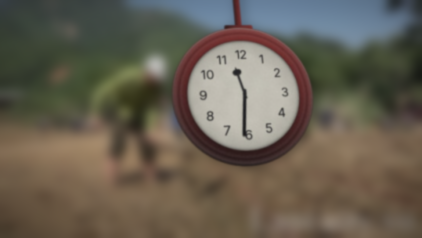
11:31
